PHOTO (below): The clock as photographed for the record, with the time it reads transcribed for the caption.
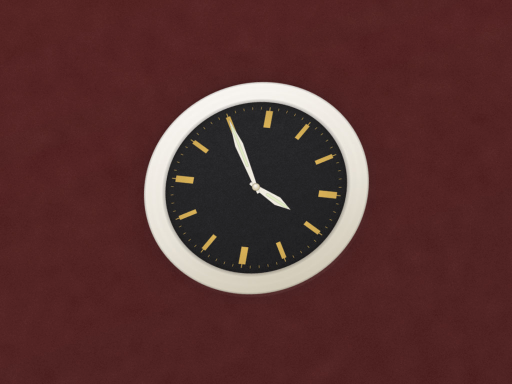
3:55
